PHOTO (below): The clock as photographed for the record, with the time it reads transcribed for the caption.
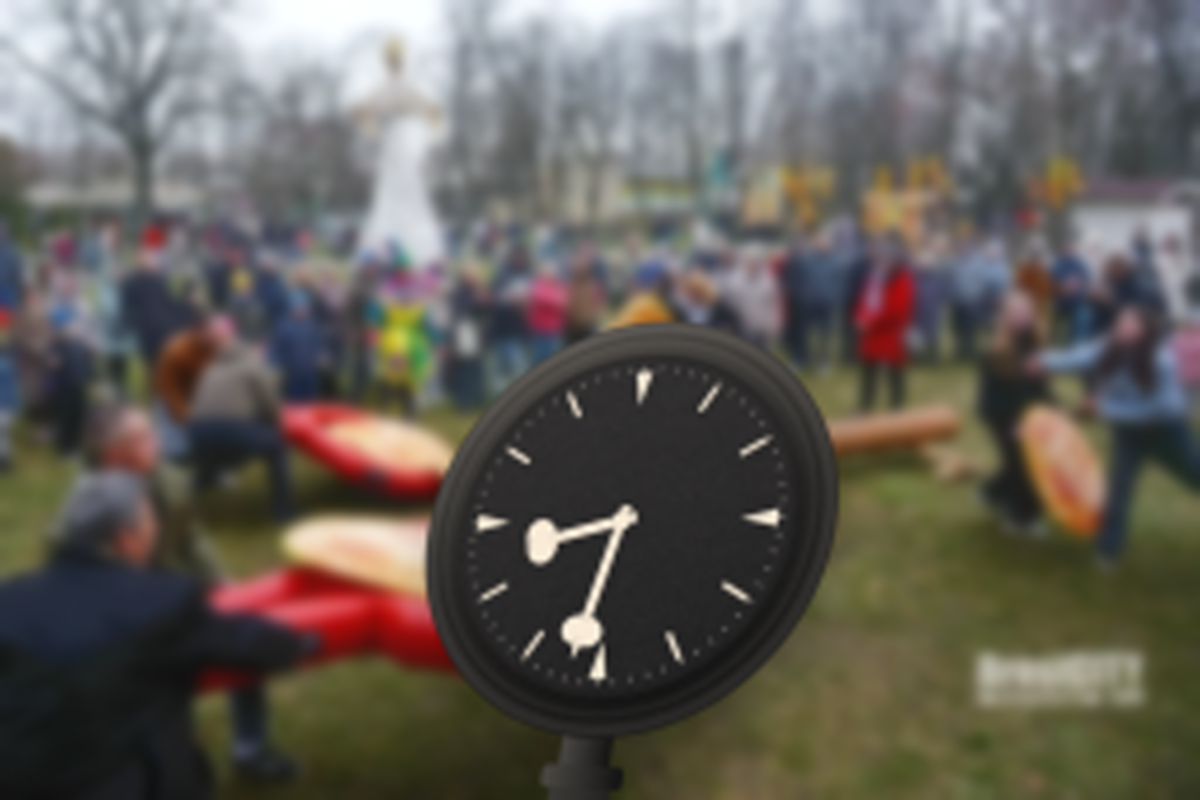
8:32
